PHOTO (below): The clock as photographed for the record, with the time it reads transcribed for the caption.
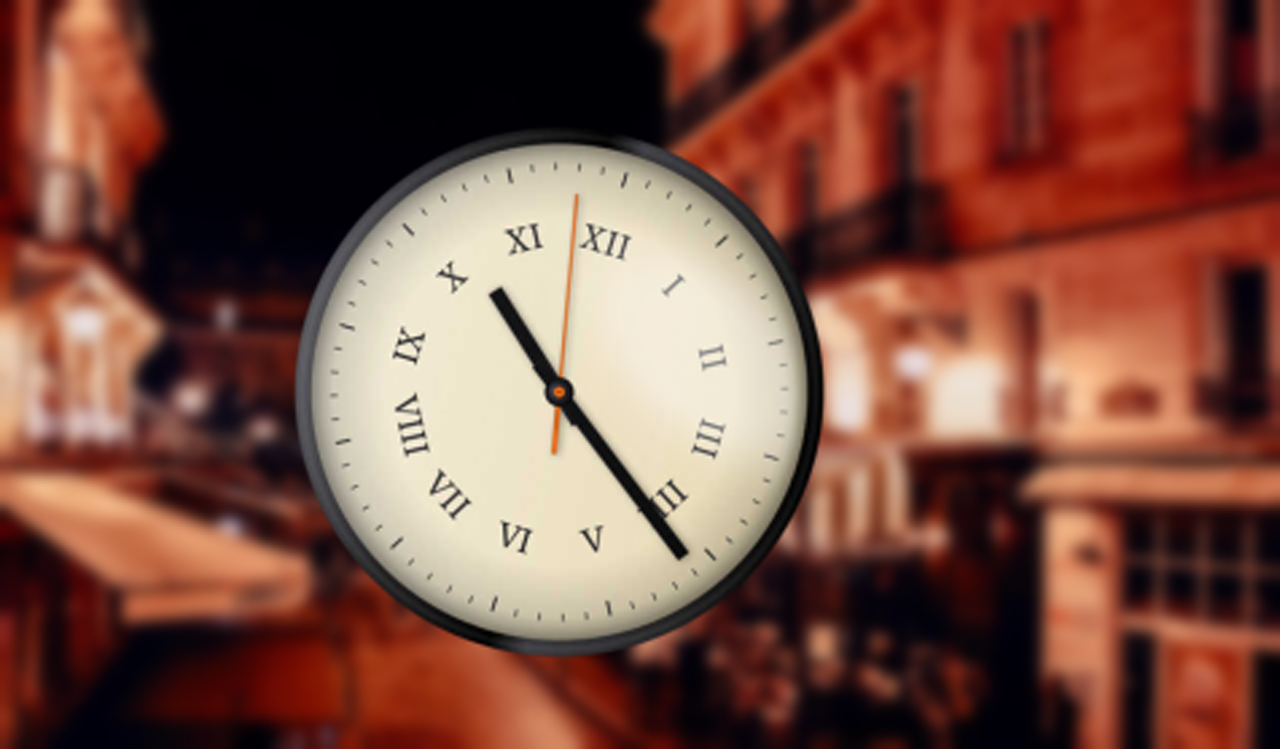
10:20:58
